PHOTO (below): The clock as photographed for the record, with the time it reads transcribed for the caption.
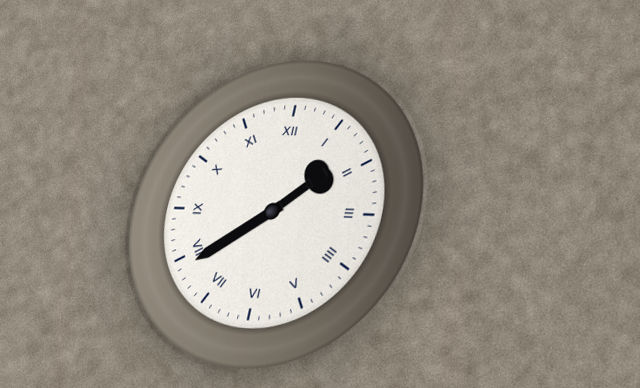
1:39
